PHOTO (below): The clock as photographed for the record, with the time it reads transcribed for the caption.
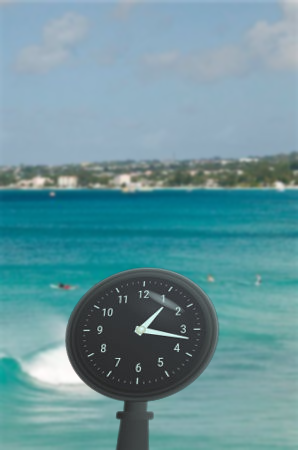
1:17
